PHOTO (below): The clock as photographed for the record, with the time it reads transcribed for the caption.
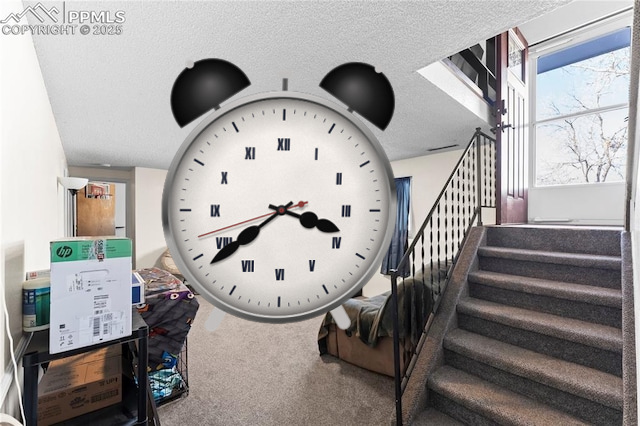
3:38:42
